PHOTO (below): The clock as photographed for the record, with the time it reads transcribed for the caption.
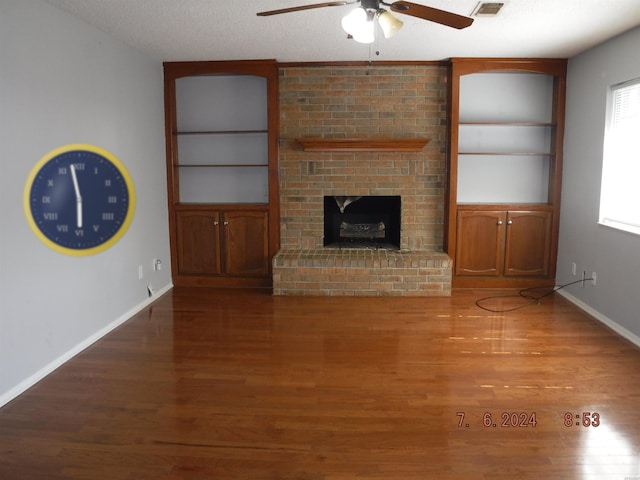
5:58
